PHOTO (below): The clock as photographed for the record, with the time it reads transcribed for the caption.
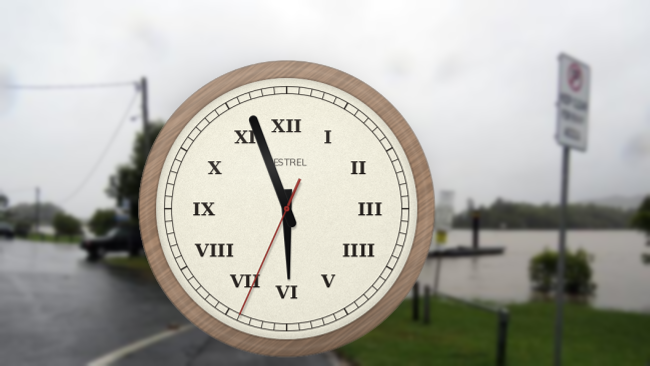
5:56:34
